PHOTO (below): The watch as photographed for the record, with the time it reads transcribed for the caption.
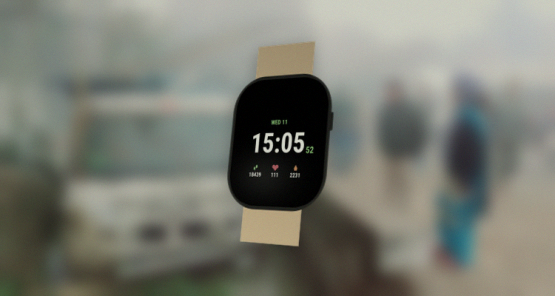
15:05:52
